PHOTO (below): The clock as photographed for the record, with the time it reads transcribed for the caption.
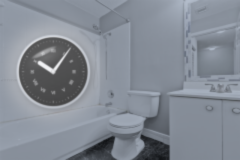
10:06
